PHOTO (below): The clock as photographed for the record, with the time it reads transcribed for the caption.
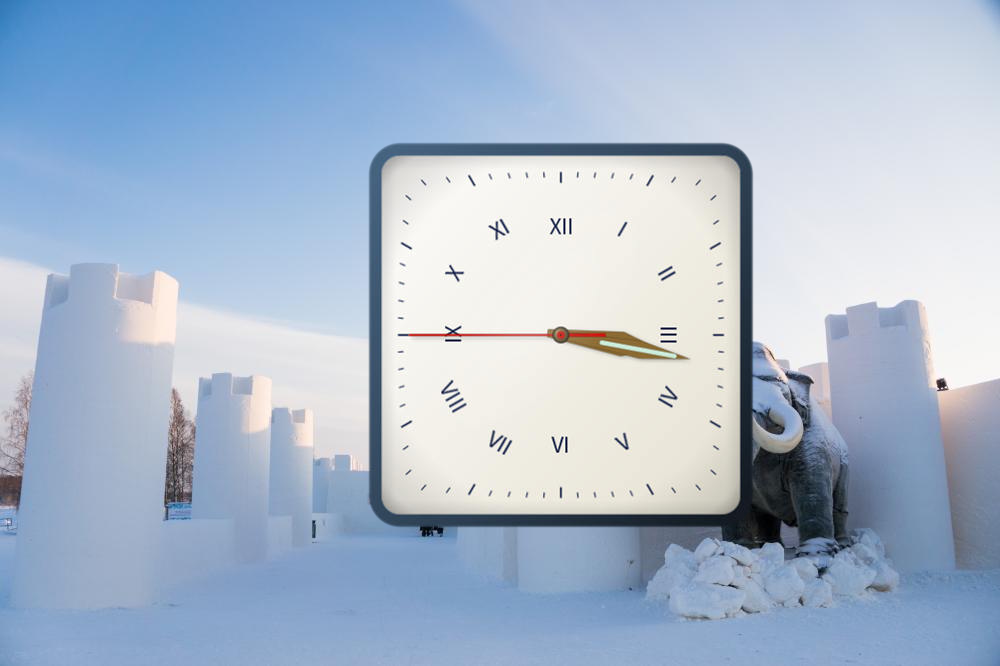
3:16:45
